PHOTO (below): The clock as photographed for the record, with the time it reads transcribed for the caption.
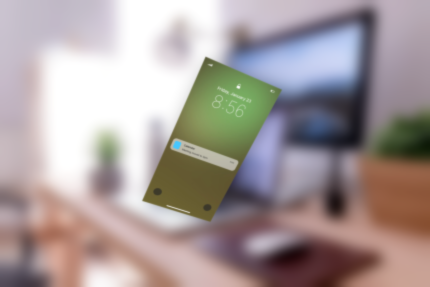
8:56
